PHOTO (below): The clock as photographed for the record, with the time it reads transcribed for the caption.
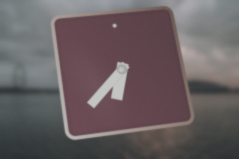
6:38
